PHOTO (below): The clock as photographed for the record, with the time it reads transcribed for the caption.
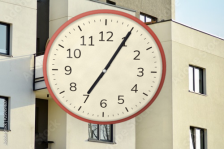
7:05
